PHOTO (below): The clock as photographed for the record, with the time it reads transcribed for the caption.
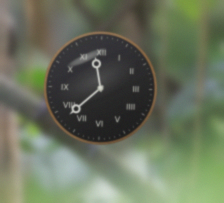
11:38
